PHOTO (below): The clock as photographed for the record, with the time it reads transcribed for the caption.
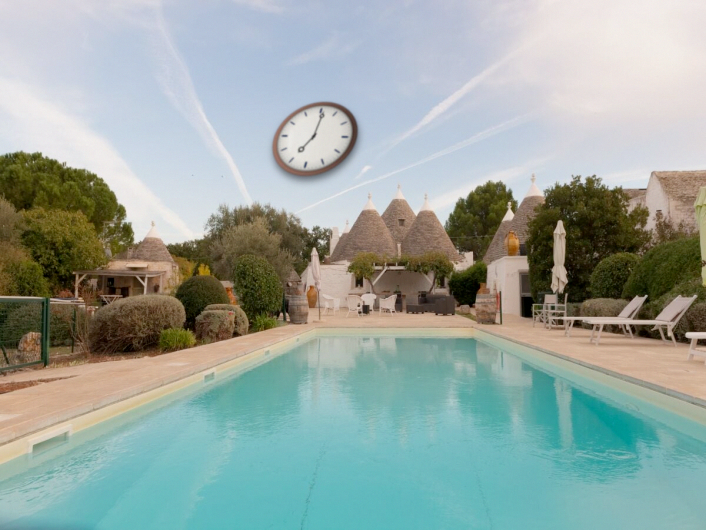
7:01
